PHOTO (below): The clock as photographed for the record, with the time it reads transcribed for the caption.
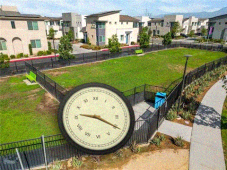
9:20
